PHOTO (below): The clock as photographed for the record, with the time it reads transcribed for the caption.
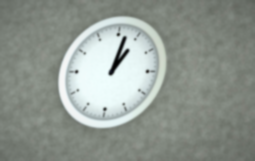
1:02
